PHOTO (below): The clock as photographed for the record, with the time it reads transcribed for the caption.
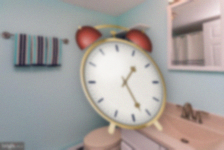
1:27
